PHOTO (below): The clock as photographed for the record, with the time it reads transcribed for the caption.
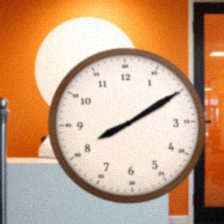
8:10
